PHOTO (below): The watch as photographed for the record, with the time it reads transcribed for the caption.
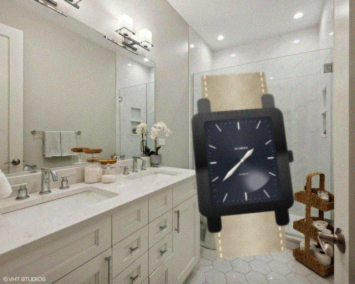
1:38
